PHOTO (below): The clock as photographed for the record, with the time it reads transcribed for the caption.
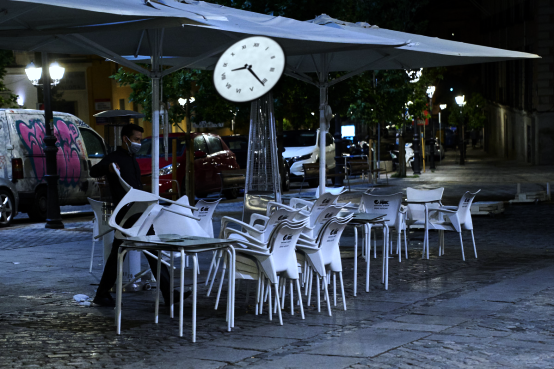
8:21
